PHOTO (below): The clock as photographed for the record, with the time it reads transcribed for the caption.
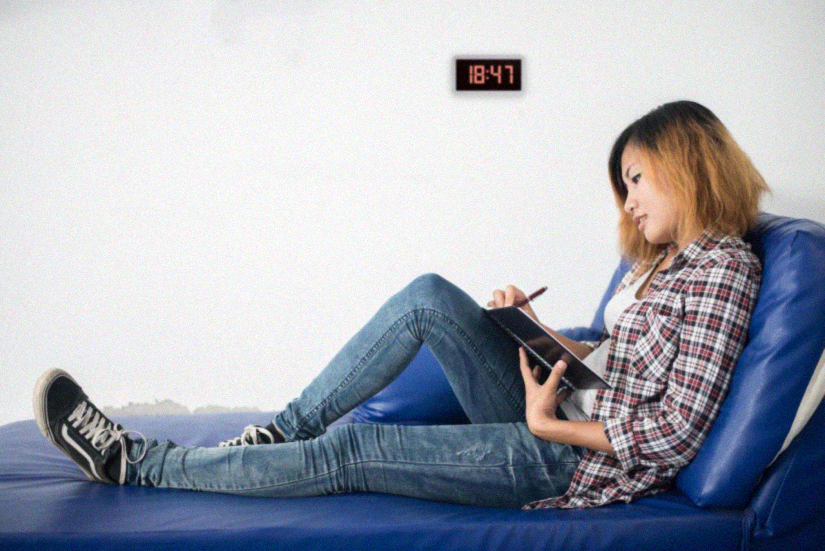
18:47
